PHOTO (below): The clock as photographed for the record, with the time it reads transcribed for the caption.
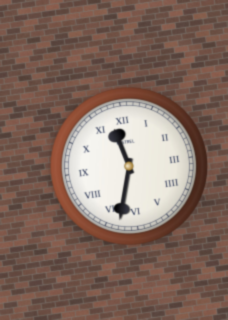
11:33
